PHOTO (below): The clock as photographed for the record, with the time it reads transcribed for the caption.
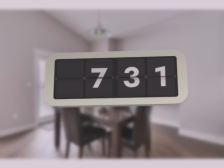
7:31
